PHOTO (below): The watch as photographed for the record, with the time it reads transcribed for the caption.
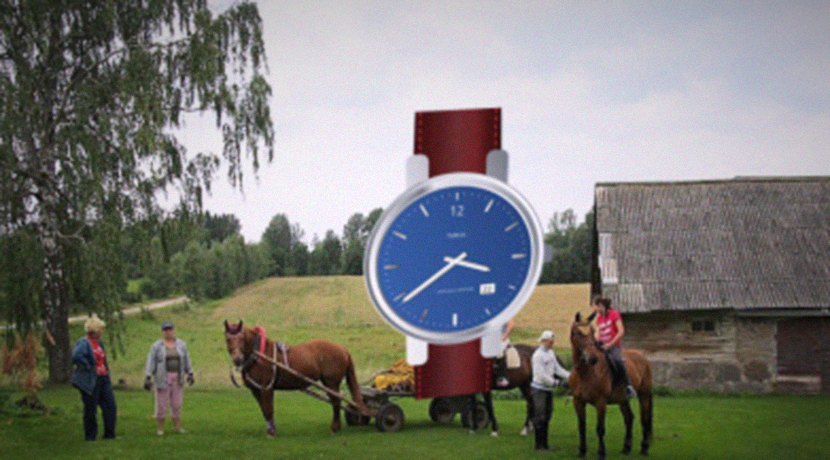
3:39
